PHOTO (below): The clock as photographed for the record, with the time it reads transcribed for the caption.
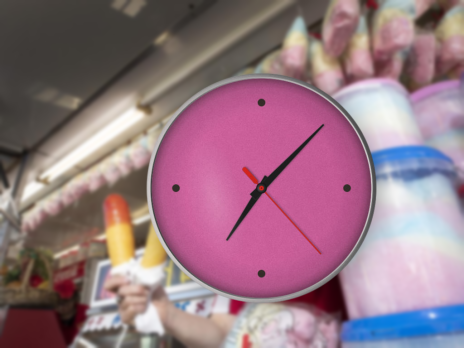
7:07:23
